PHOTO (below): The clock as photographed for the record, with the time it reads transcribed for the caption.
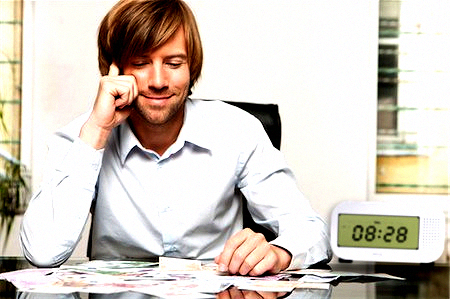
8:28
